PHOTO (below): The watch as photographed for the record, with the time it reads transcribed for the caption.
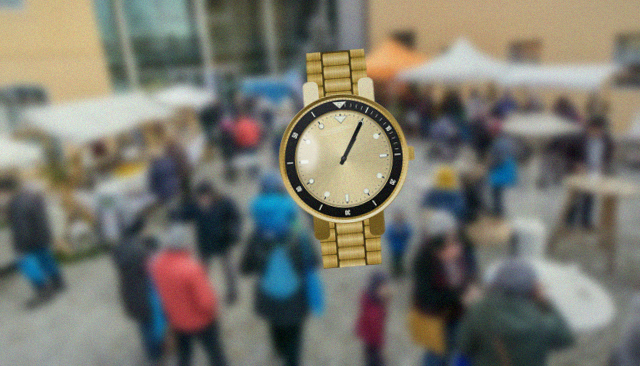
1:05
